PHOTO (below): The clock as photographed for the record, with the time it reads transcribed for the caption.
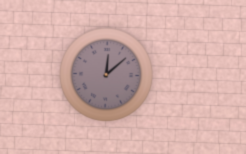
12:08
